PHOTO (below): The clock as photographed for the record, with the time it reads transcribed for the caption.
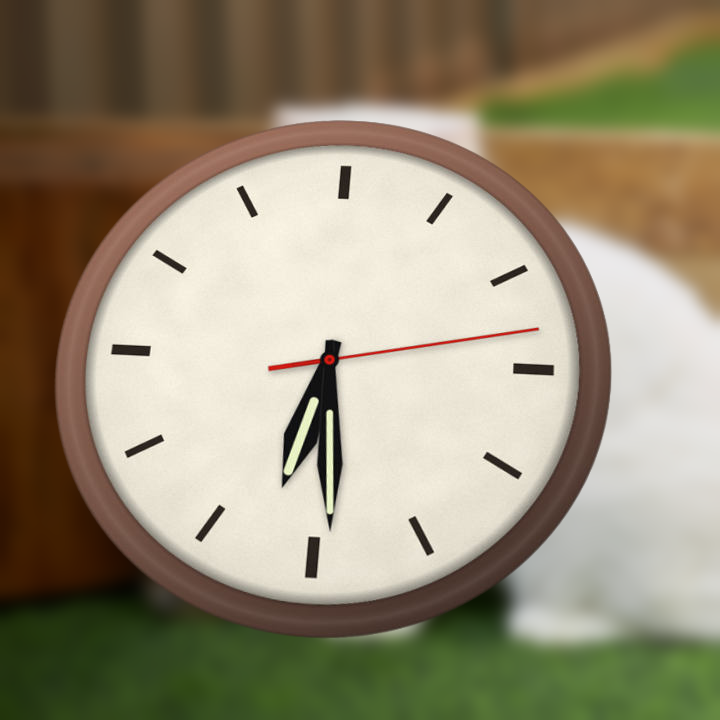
6:29:13
